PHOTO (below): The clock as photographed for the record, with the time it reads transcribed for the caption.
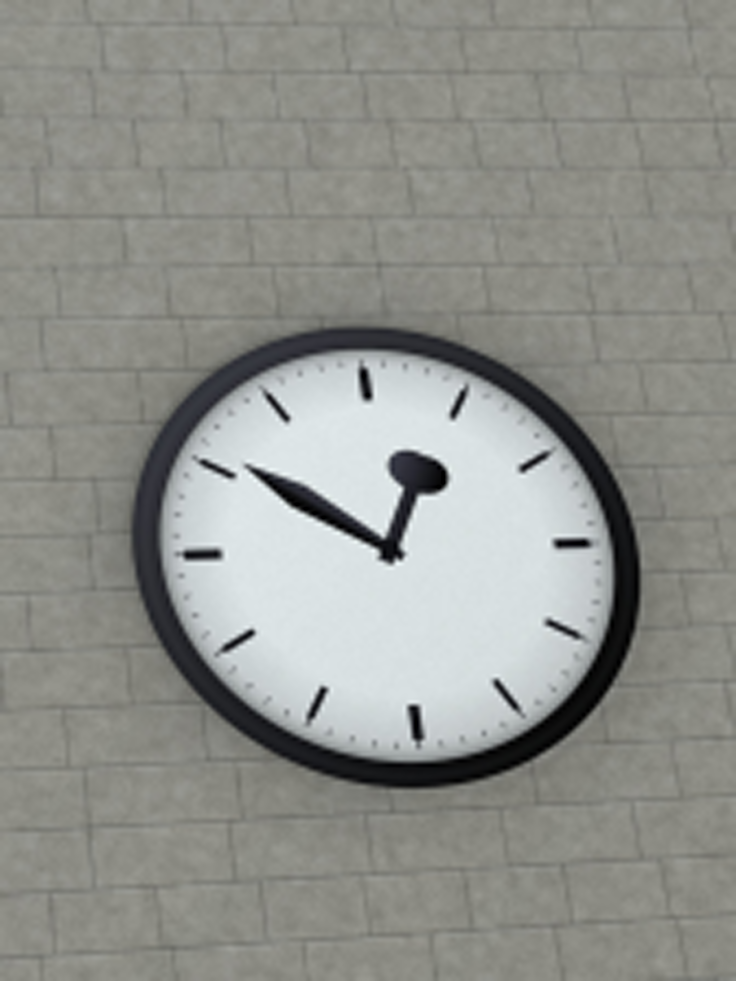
12:51
